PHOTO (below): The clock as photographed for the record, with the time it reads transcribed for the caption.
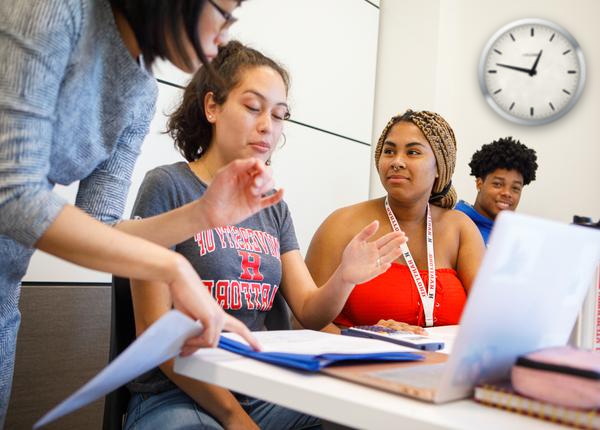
12:47
